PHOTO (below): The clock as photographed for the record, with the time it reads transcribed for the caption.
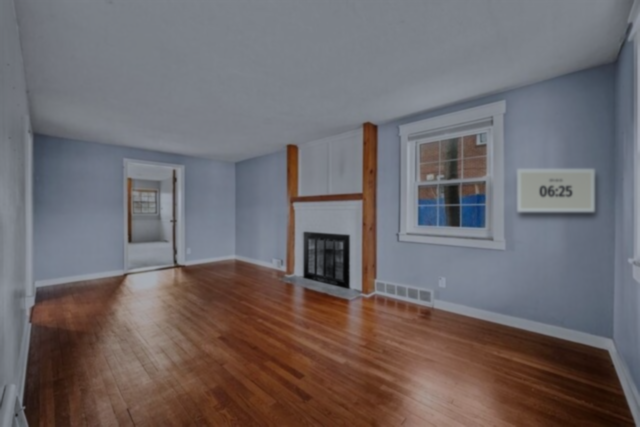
6:25
